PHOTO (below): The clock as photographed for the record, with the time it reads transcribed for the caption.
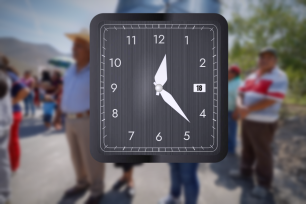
12:23
